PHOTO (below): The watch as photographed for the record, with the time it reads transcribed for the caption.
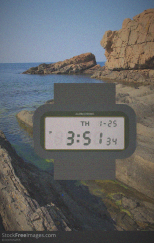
3:51:34
